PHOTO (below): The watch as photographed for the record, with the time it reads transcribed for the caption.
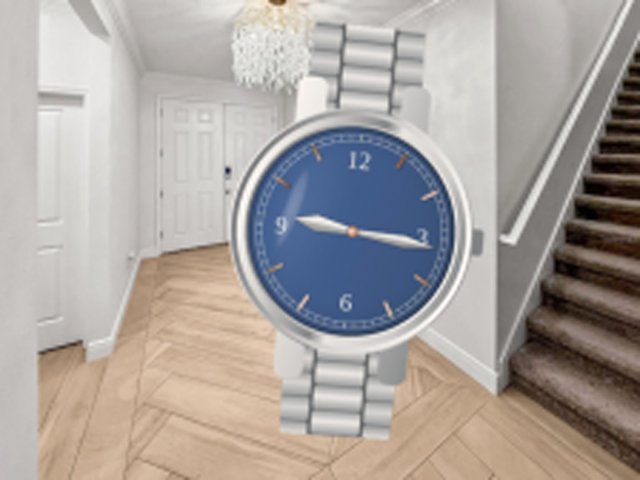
9:16
